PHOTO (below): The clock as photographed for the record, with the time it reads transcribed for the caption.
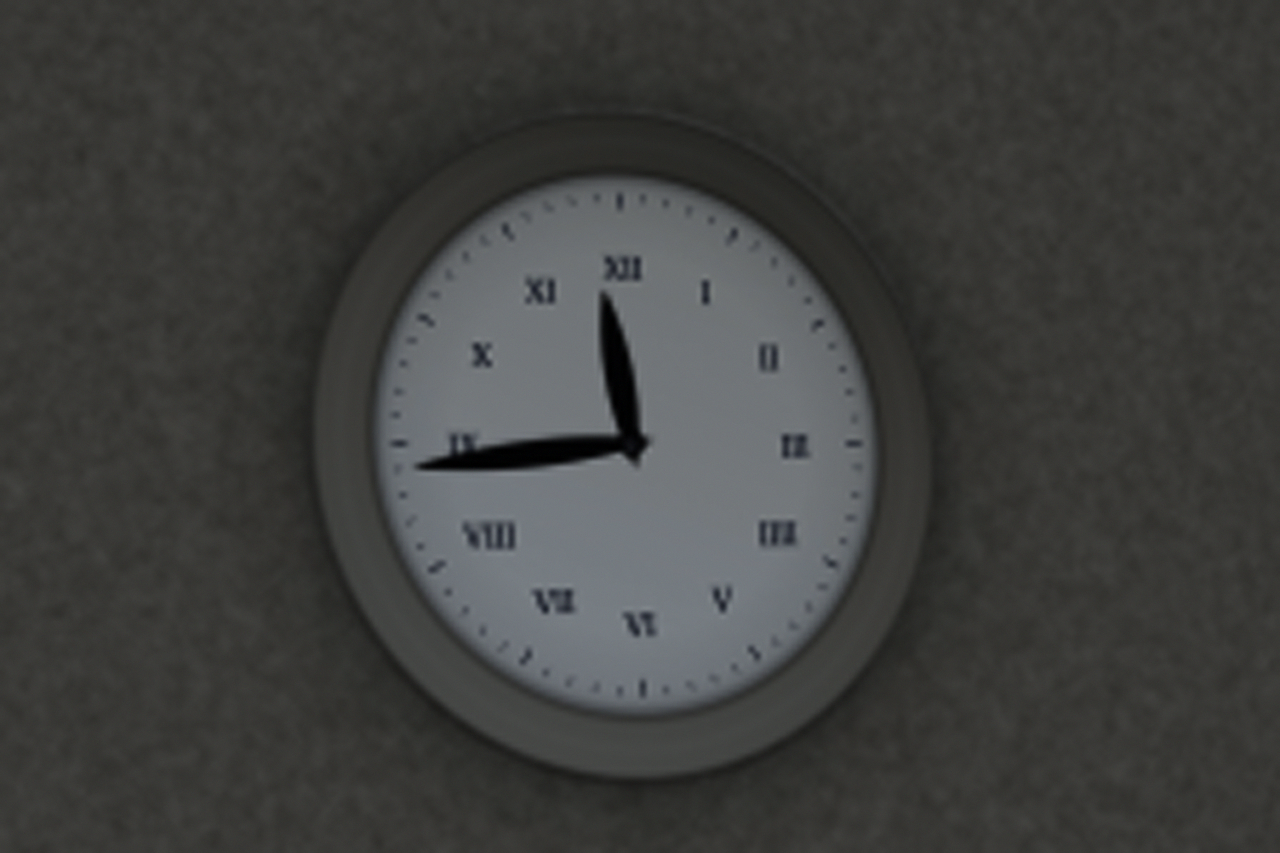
11:44
